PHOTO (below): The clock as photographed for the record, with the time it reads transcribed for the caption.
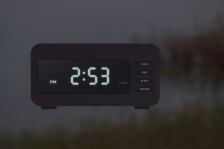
2:53
